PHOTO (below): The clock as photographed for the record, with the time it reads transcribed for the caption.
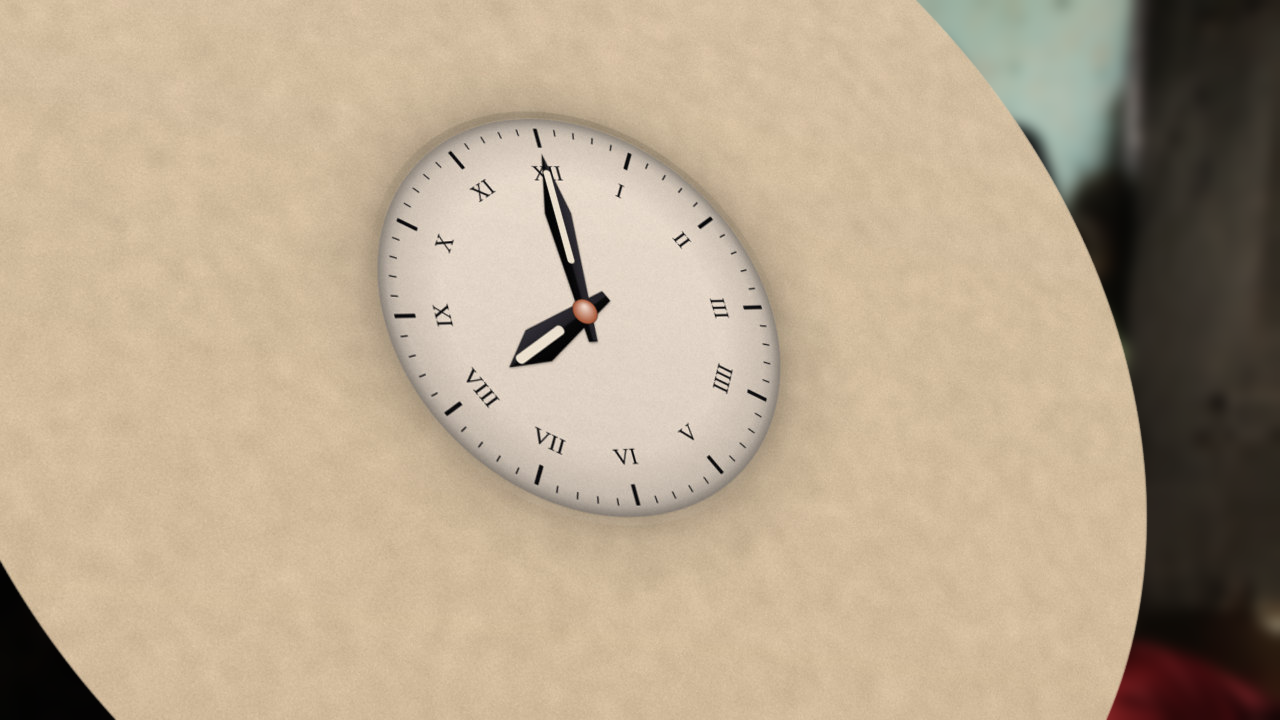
8:00
